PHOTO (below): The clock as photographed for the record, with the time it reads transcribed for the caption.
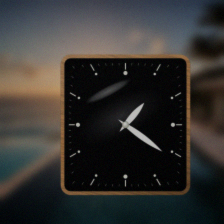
1:21
